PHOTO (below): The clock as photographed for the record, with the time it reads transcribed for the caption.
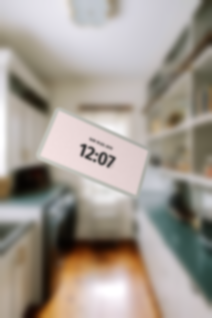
12:07
